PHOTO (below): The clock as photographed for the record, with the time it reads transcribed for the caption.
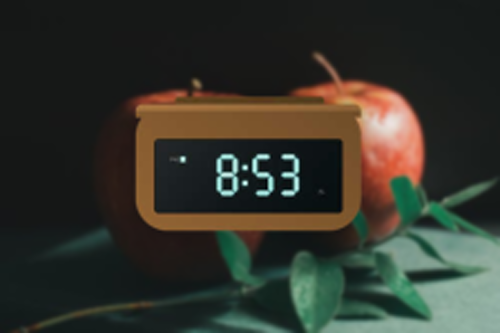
8:53
